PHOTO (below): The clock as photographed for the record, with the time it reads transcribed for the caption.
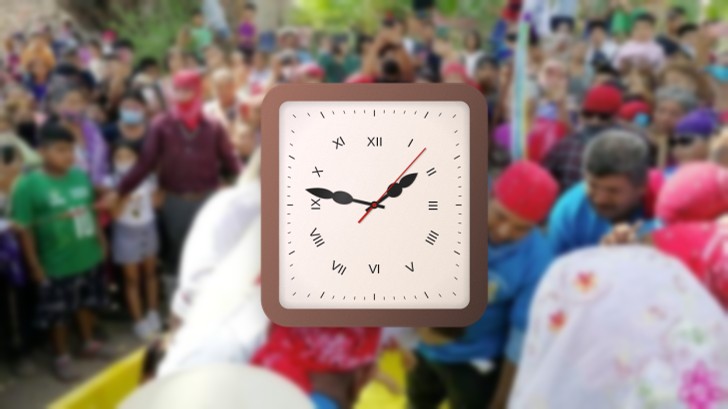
1:47:07
